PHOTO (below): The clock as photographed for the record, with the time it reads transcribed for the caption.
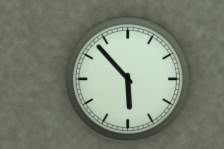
5:53
